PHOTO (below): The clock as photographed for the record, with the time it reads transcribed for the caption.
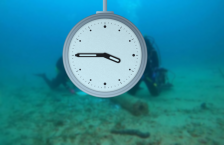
3:45
